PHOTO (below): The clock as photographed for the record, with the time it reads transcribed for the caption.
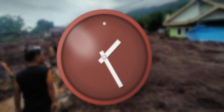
1:25
